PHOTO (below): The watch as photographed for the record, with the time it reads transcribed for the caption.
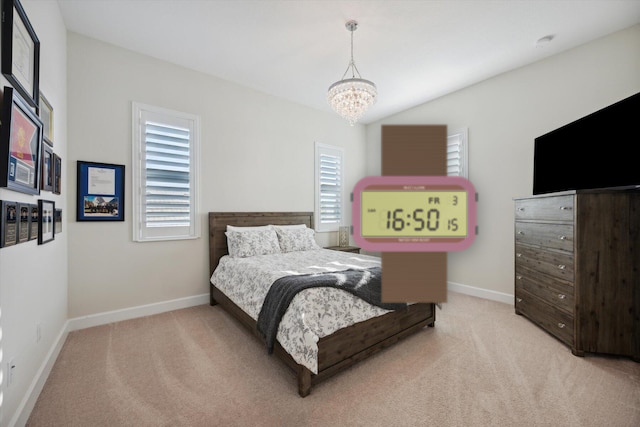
16:50:15
